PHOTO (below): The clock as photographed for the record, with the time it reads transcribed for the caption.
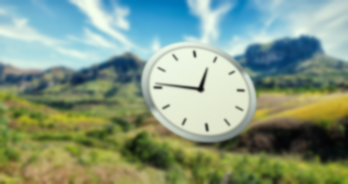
12:46
